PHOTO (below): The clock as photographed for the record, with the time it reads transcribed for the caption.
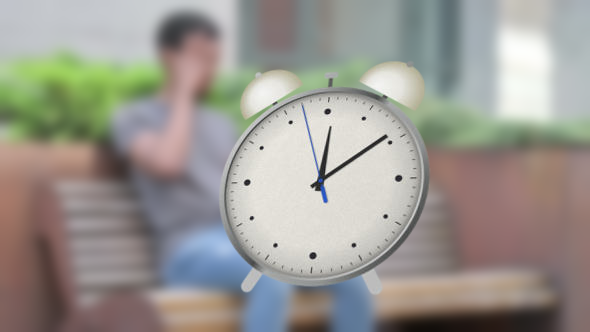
12:08:57
